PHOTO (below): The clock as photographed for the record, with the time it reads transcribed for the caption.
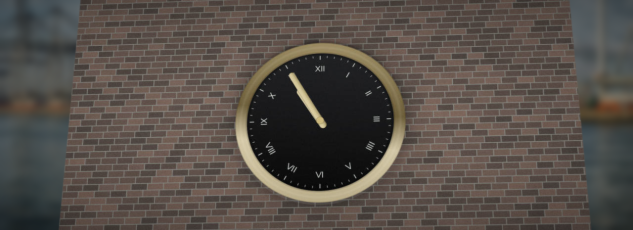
10:55
